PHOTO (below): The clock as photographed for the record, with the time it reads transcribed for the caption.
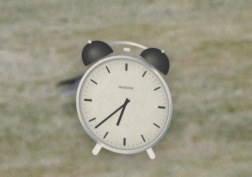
6:38
